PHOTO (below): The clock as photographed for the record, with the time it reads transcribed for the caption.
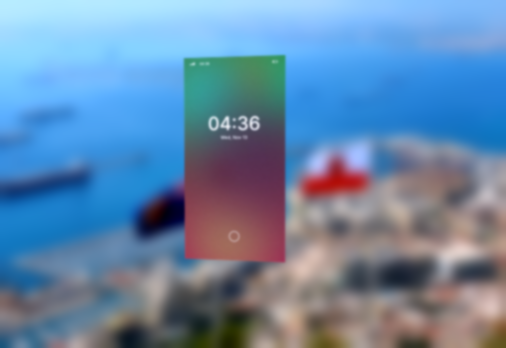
4:36
